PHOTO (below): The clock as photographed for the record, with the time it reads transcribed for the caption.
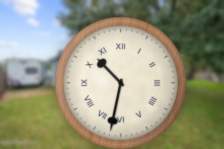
10:32
